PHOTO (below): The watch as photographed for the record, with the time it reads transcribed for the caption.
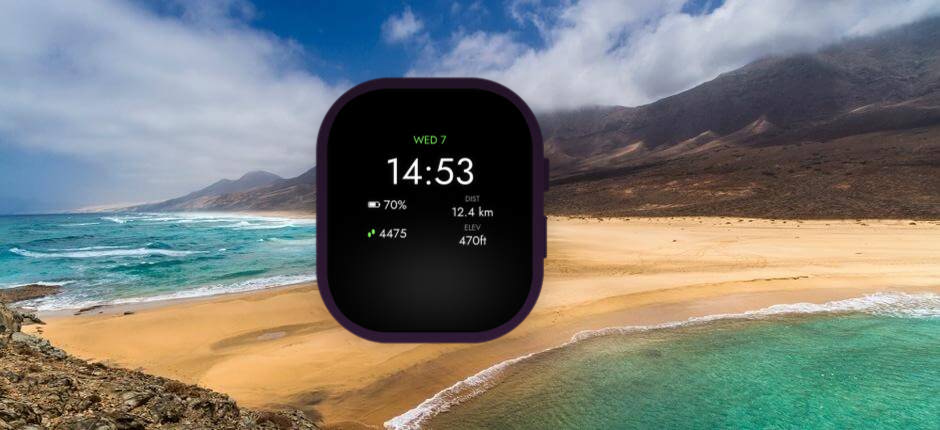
14:53
